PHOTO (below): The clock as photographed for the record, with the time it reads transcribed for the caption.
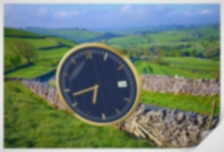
6:43
